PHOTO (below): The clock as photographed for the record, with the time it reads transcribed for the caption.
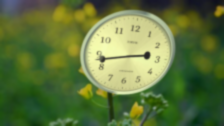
2:43
